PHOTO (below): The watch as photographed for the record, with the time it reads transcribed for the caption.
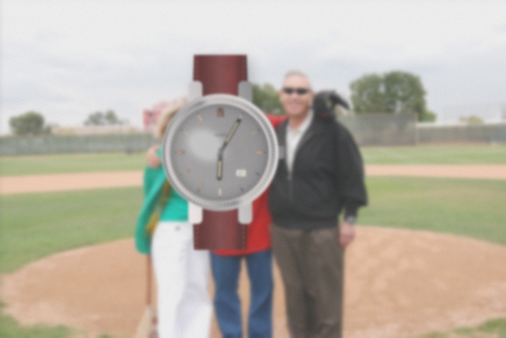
6:05
